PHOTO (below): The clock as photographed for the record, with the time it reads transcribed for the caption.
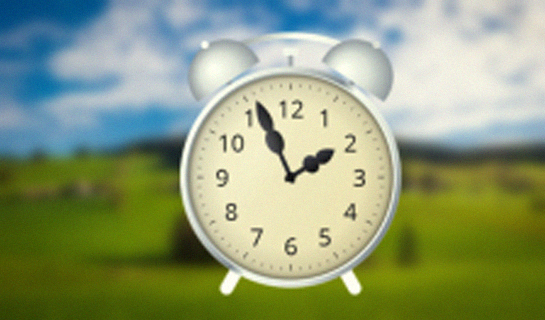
1:56
